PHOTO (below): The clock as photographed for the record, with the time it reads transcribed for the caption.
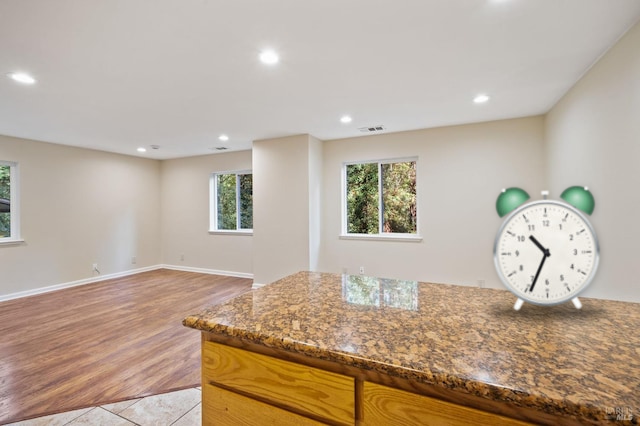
10:34
